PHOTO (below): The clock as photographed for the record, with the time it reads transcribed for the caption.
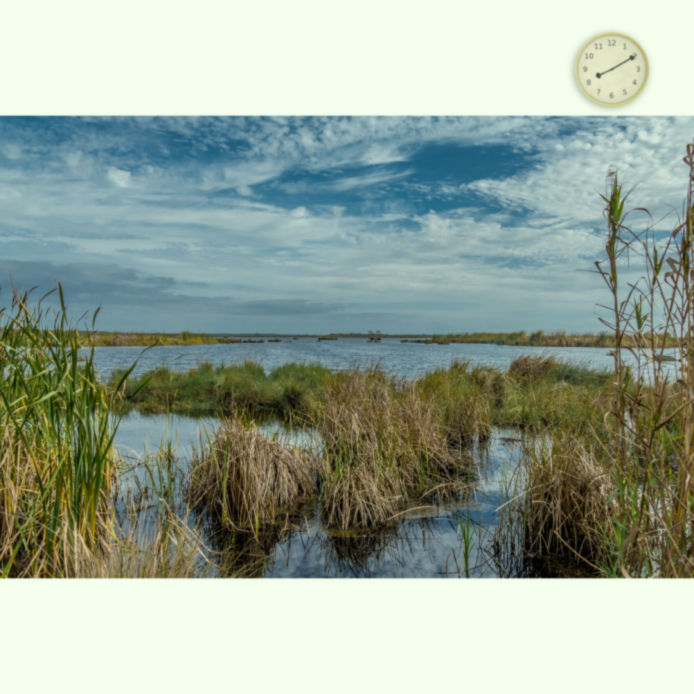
8:10
